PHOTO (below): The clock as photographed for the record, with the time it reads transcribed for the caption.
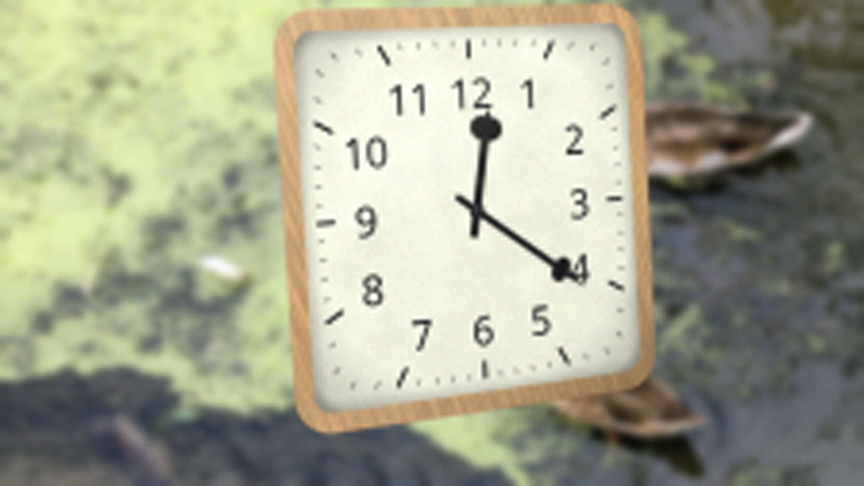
12:21
